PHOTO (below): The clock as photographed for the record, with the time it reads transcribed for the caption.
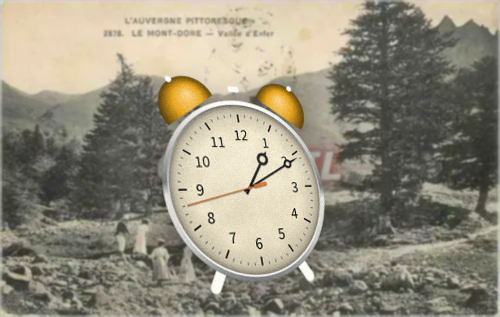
1:10:43
